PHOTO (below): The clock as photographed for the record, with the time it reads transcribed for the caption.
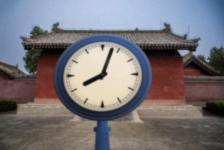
8:03
